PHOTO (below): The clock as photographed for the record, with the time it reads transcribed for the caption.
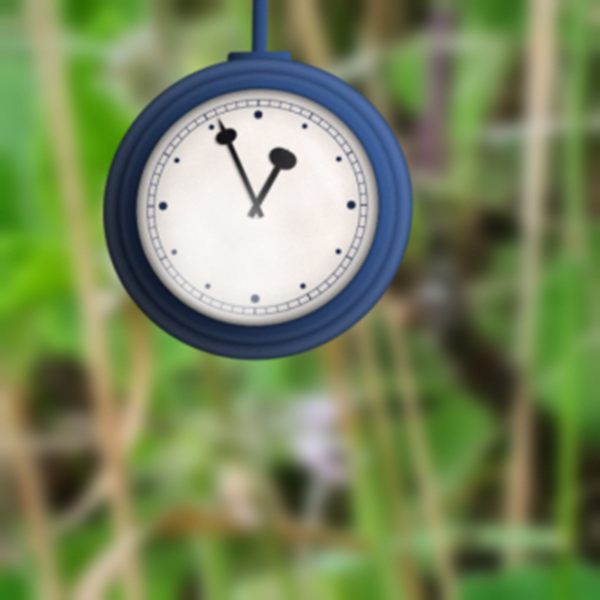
12:56
